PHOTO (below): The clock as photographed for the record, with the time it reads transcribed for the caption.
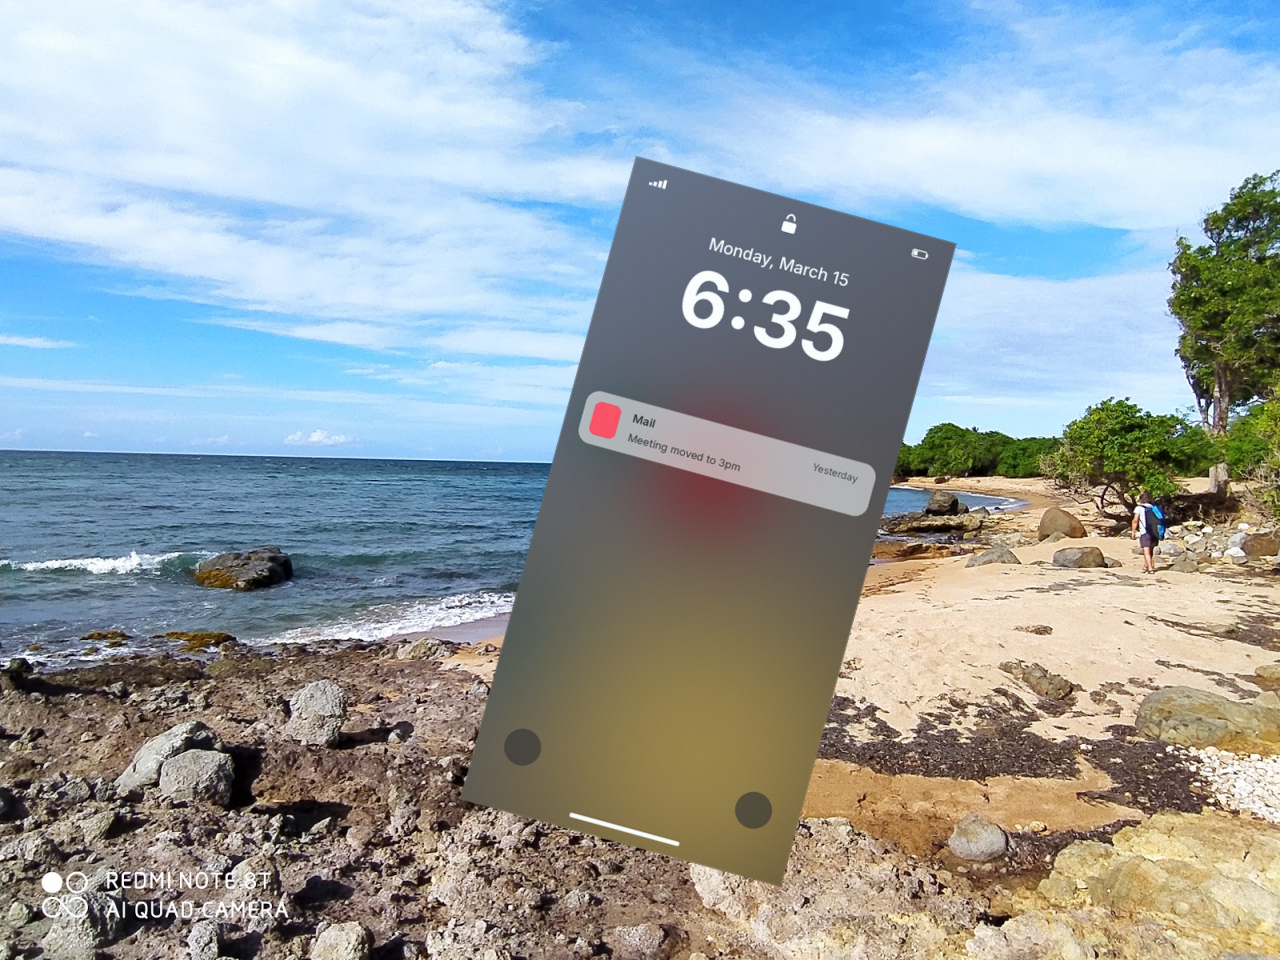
6:35
